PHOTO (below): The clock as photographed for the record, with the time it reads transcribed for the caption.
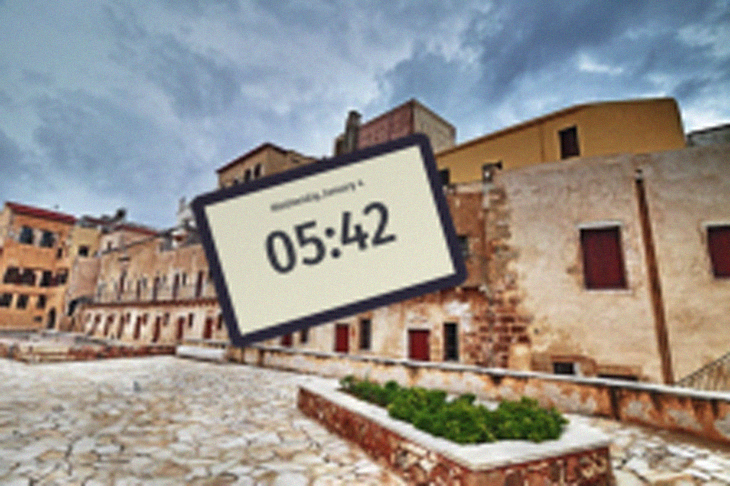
5:42
